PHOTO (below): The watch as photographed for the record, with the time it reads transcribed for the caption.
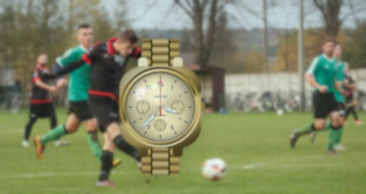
3:37
